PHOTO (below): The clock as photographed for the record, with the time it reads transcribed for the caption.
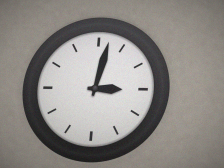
3:02
